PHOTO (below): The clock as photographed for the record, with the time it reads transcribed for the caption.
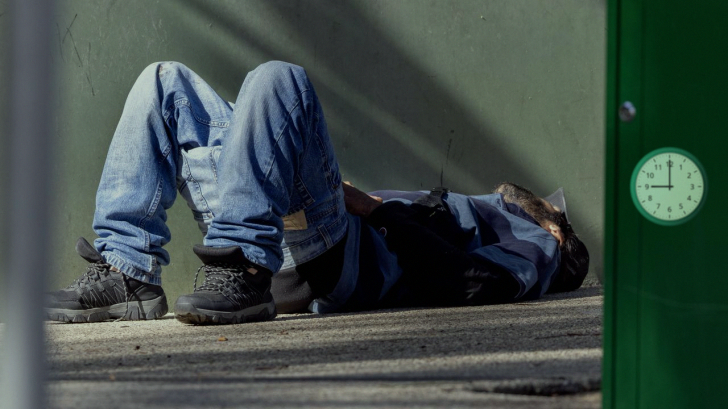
9:00
